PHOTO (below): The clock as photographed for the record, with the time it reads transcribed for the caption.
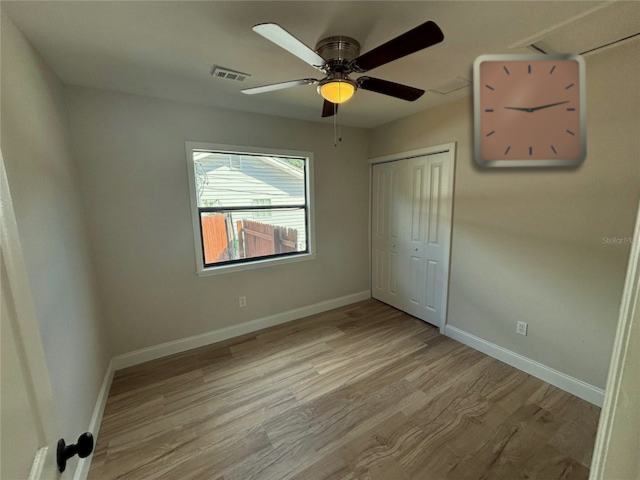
9:13
